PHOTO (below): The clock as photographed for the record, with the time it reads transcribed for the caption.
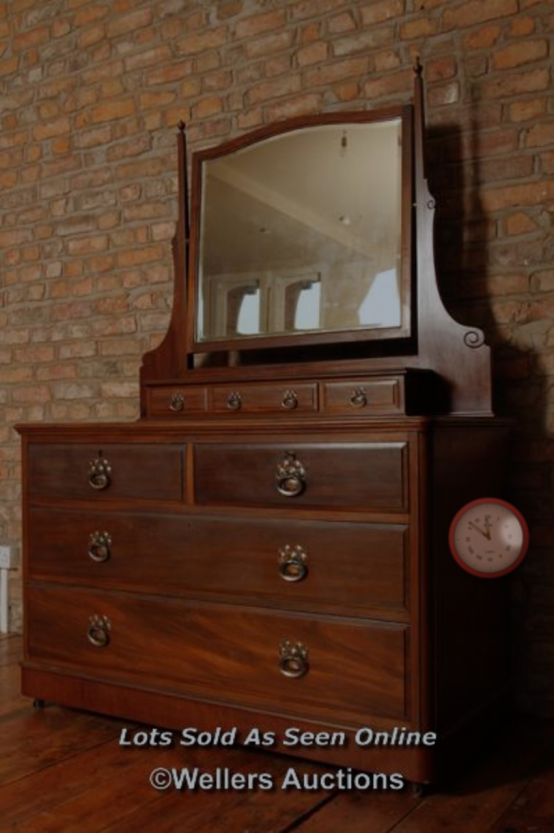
11:52
